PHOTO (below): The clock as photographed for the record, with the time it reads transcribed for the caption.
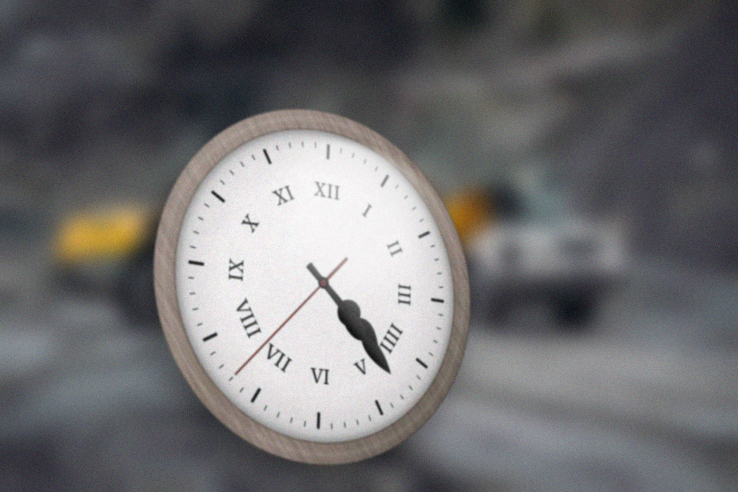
4:22:37
